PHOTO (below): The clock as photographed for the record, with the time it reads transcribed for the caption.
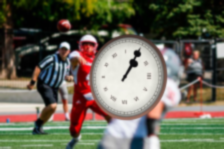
2:10
